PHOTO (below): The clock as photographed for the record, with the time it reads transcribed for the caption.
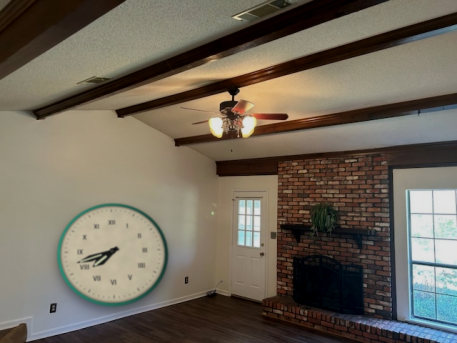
7:42
